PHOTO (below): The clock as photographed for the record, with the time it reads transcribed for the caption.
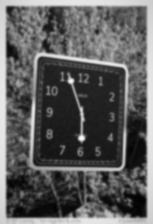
5:56
